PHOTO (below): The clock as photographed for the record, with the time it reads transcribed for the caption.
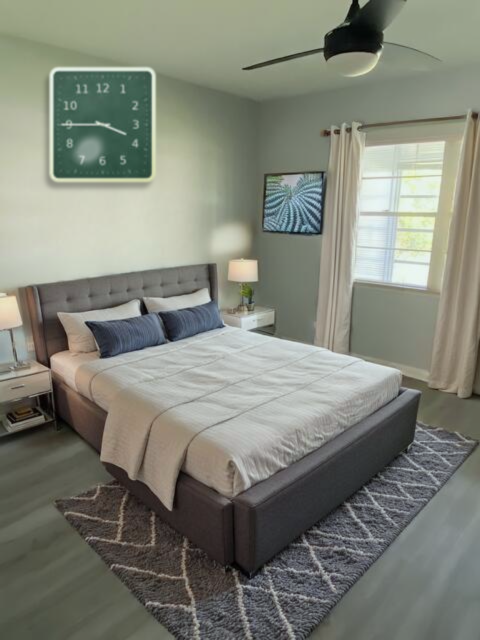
3:45
